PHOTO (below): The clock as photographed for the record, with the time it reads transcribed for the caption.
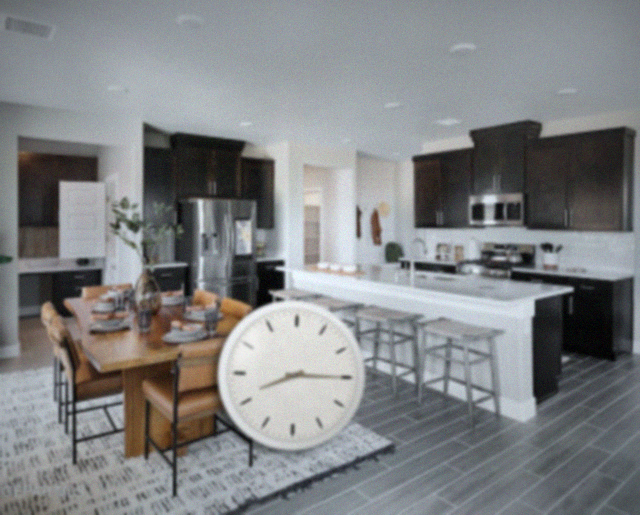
8:15
